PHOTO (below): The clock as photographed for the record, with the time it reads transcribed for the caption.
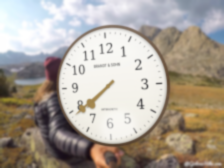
7:39
